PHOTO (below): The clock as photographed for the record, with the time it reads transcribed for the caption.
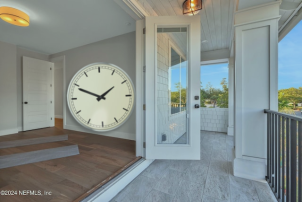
1:49
